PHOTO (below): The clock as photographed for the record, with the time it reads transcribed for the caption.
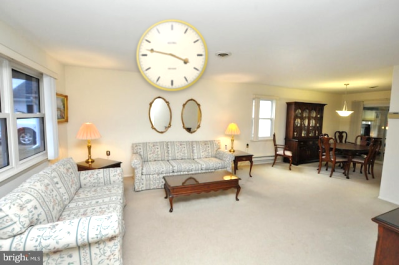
3:47
